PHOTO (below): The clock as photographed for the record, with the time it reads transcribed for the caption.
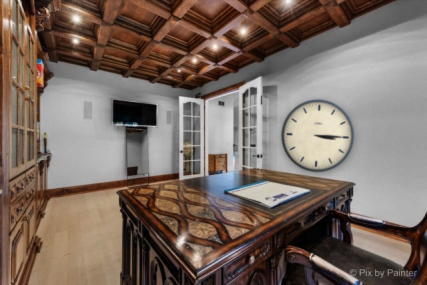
3:15
